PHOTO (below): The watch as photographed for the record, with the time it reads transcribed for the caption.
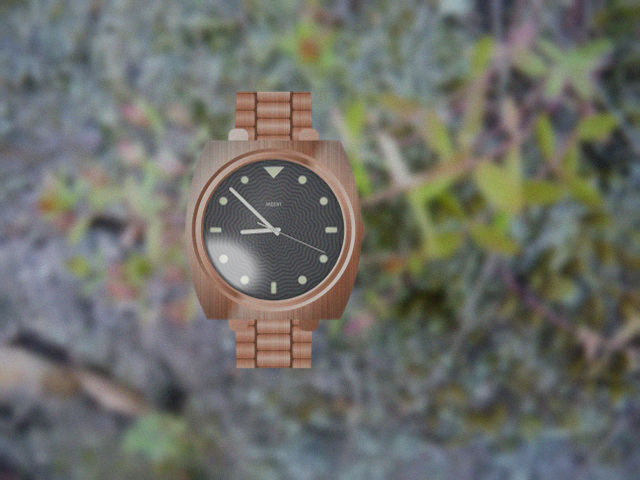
8:52:19
